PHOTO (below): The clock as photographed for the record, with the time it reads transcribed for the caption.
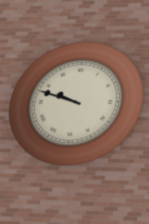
9:48
